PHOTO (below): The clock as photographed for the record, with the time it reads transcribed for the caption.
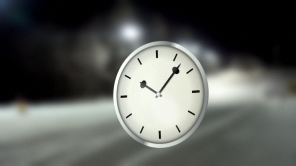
10:07
